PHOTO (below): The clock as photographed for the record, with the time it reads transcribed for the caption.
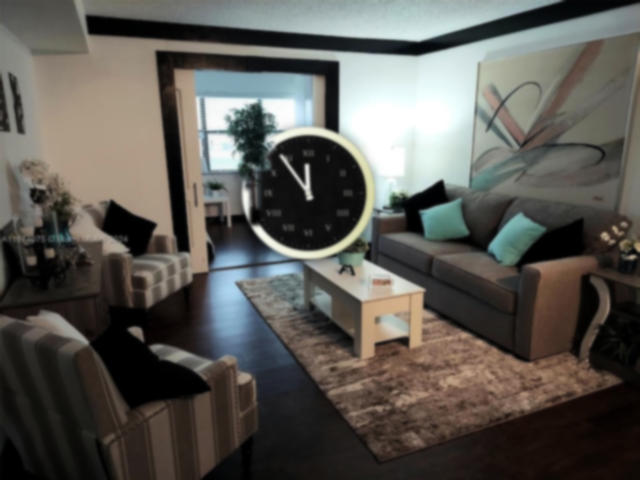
11:54
